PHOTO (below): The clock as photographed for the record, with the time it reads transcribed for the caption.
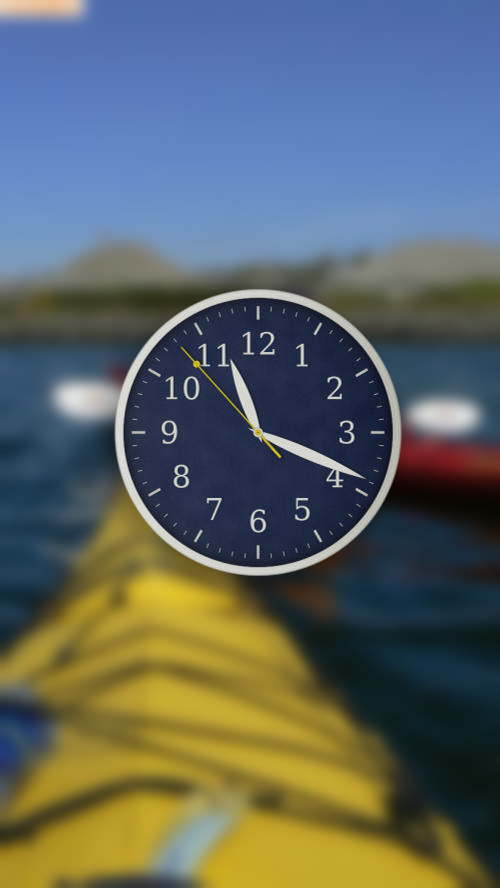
11:18:53
